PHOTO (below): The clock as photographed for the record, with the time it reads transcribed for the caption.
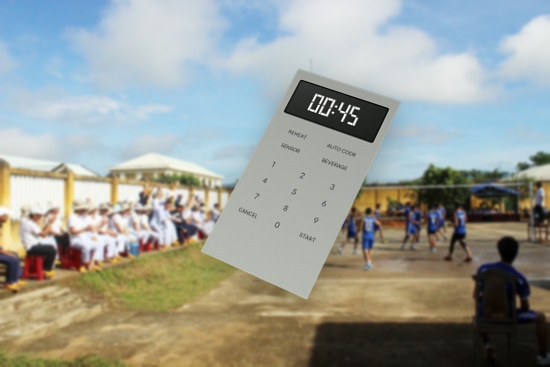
0:45
